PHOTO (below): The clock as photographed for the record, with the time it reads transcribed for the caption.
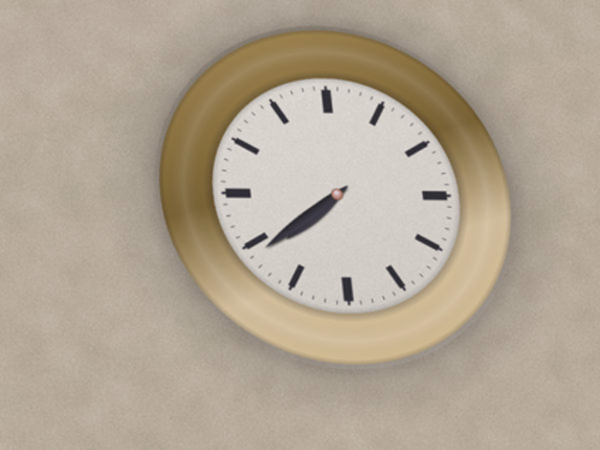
7:39
